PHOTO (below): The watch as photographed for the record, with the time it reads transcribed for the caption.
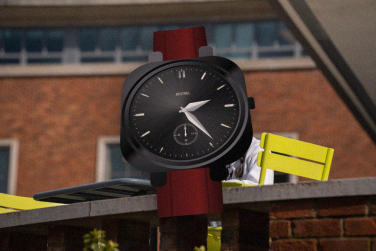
2:24
